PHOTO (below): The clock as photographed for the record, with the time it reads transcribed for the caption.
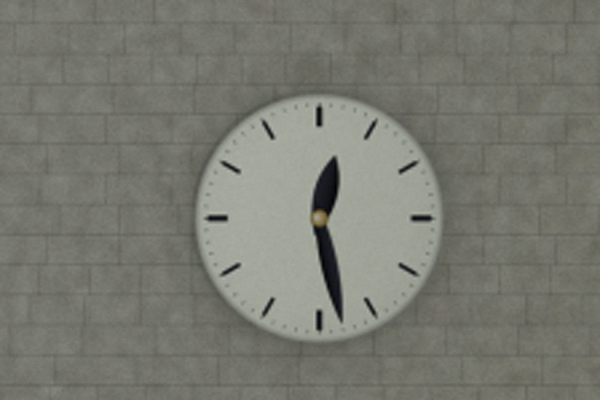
12:28
